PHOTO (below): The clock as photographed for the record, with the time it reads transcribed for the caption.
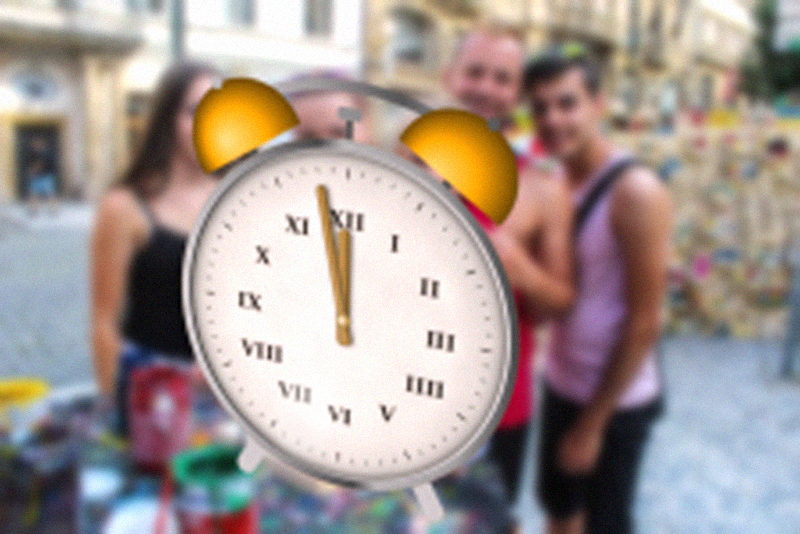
11:58
